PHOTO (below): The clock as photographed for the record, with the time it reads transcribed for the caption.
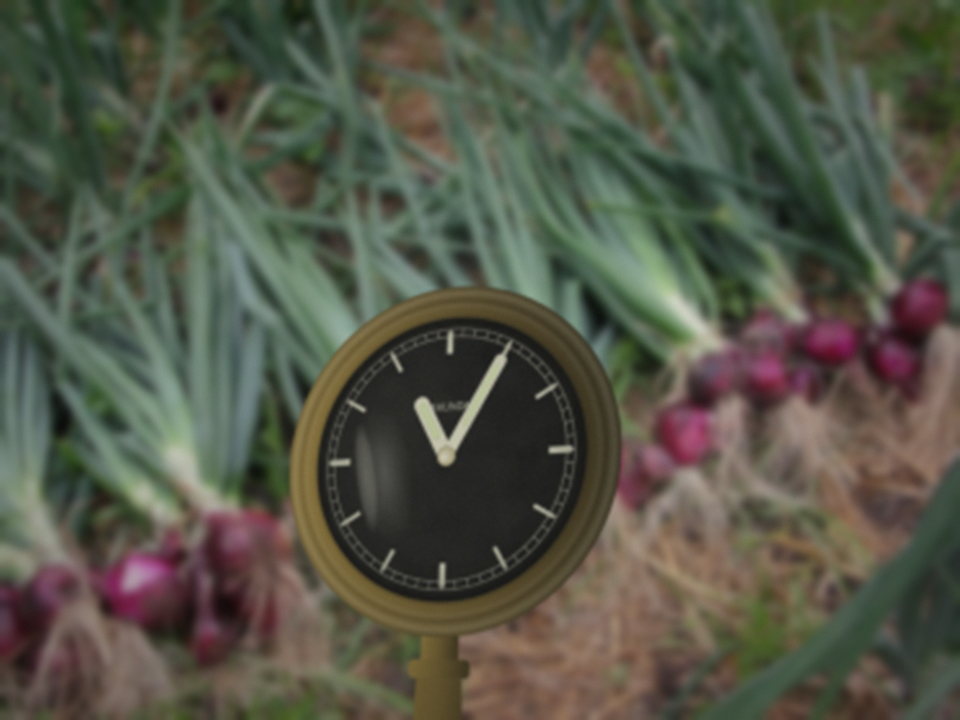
11:05
